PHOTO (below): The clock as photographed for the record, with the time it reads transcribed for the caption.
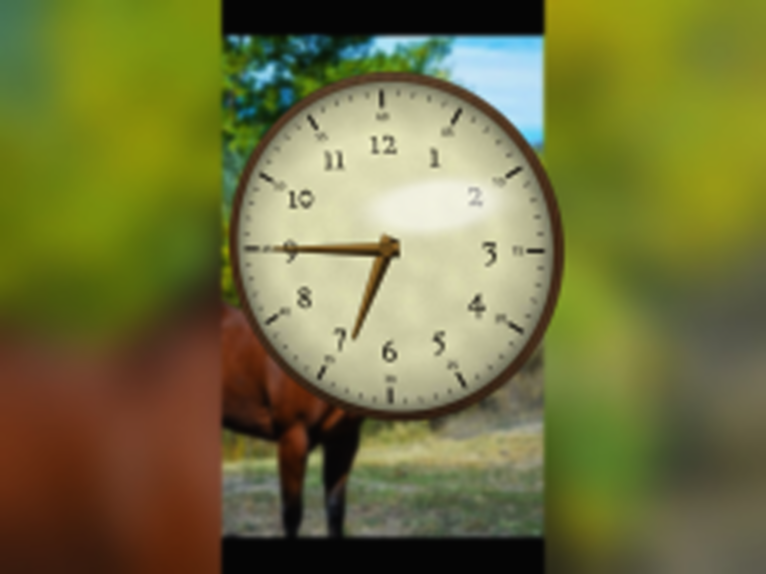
6:45
